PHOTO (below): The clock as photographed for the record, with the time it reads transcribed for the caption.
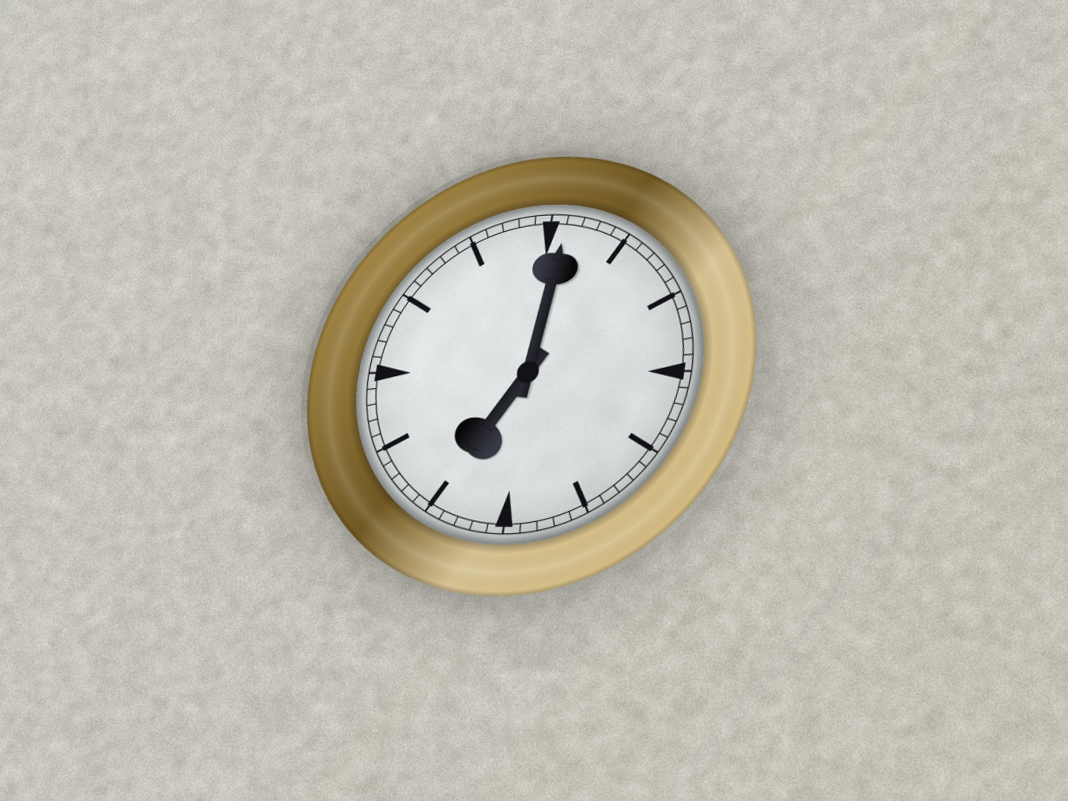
7:01
